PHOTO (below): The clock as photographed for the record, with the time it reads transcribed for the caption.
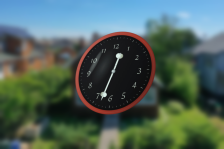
12:33
